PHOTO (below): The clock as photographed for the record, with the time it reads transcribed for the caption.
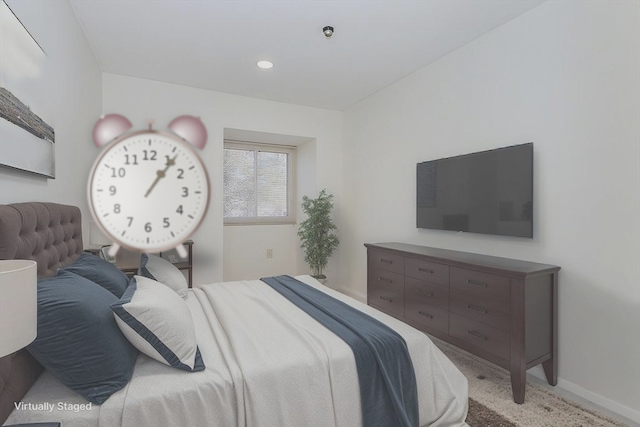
1:06
